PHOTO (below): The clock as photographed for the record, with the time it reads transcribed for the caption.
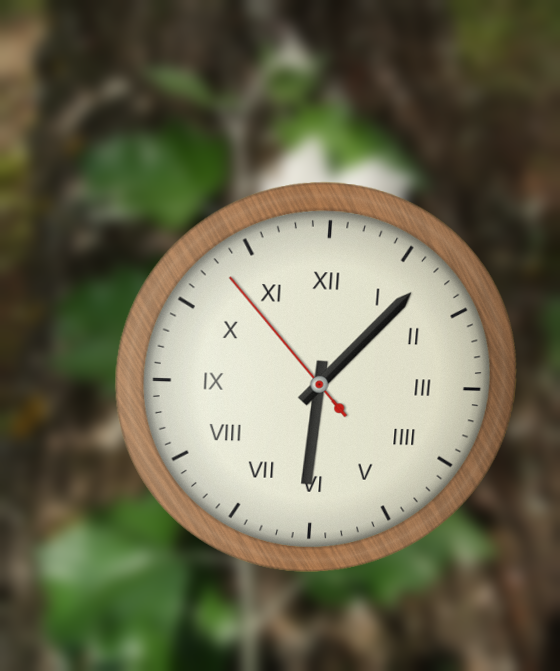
6:06:53
